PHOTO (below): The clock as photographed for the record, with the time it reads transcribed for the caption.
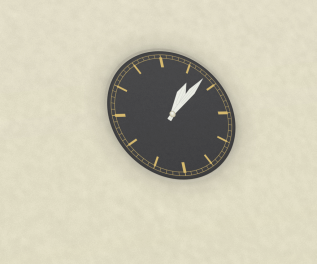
1:08
